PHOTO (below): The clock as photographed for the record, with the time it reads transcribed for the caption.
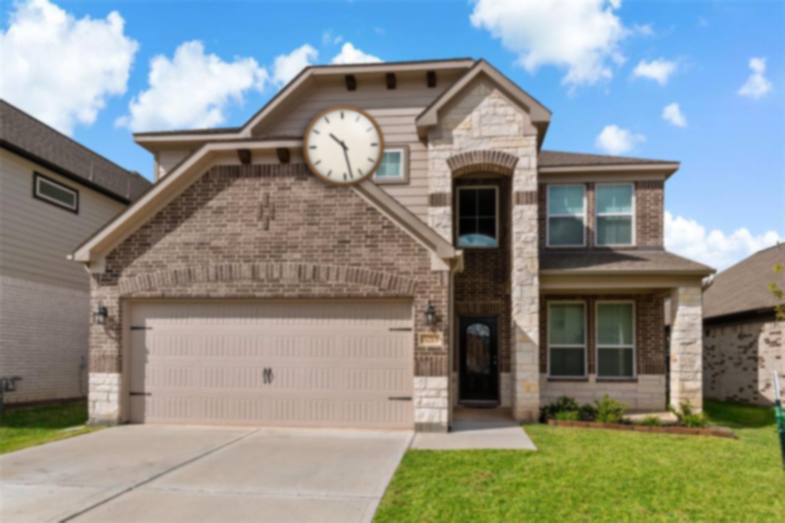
10:28
